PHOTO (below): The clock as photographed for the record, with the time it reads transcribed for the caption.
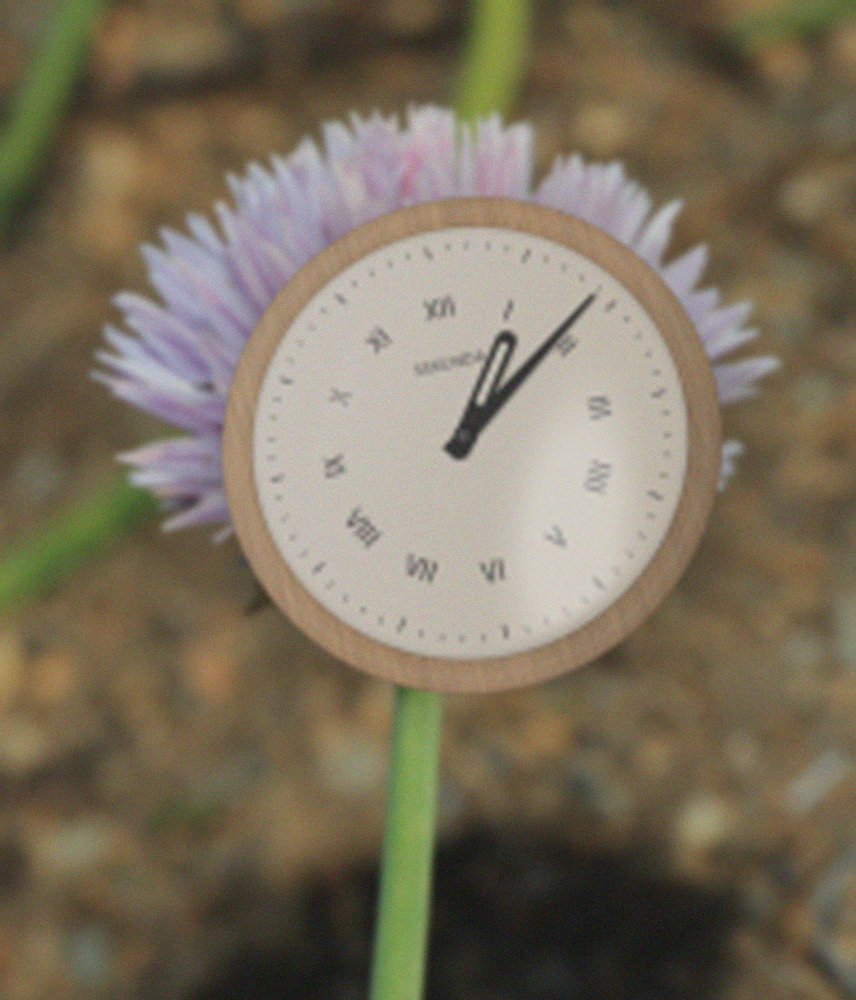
1:09
